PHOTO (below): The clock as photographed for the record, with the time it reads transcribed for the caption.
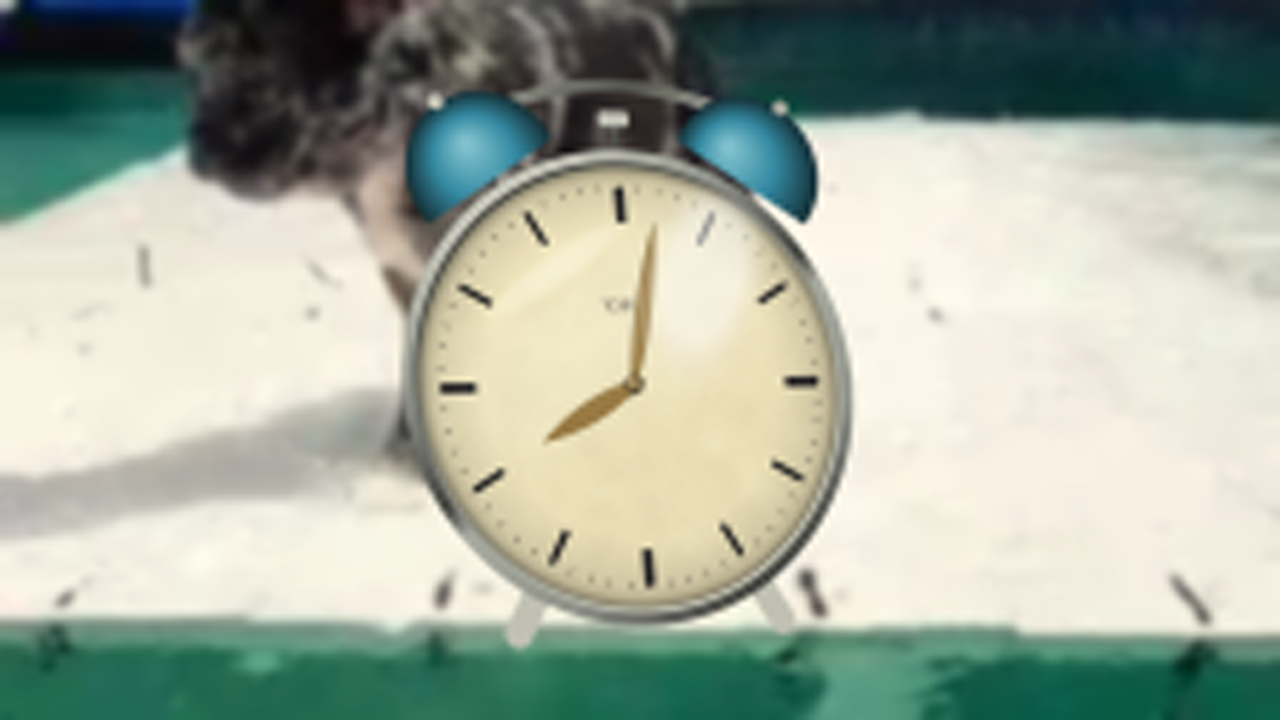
8:02
